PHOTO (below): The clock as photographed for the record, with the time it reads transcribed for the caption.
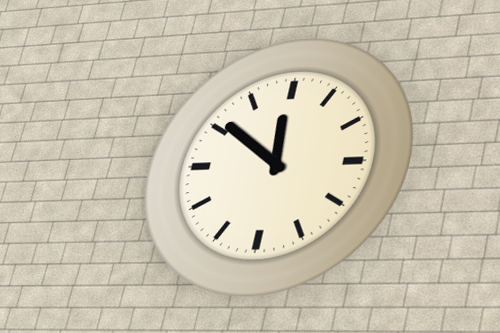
11:51
